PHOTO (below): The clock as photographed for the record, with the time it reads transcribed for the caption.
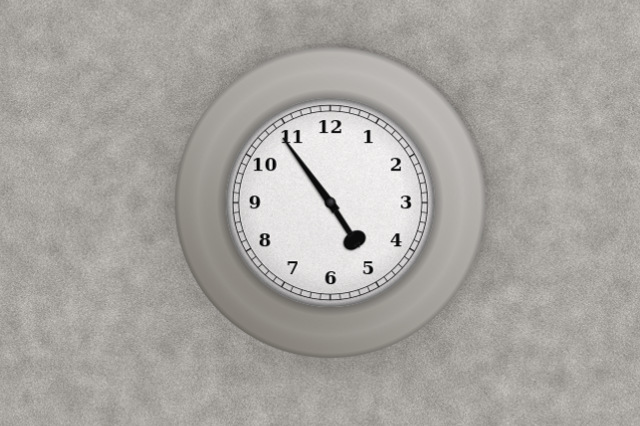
4:54
